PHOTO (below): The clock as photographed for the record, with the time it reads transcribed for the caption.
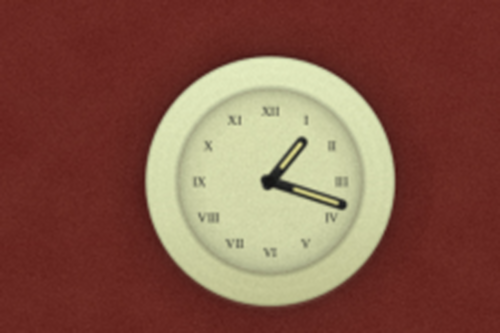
1:18
